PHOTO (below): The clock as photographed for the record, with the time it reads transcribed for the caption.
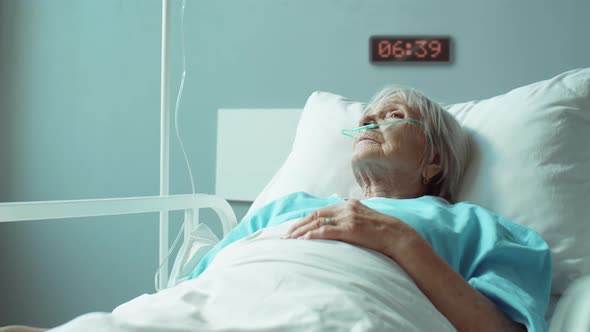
6:39
